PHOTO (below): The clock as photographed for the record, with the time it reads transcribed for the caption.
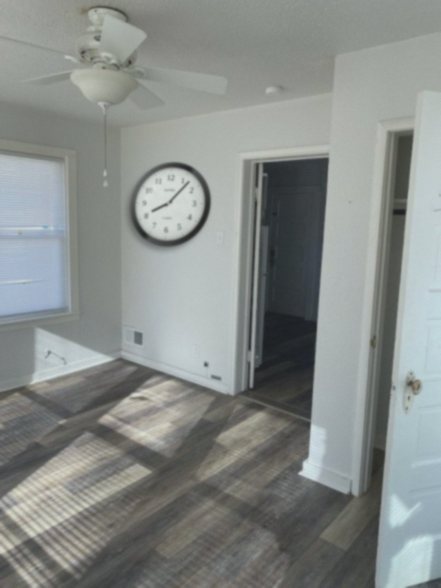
8:07
